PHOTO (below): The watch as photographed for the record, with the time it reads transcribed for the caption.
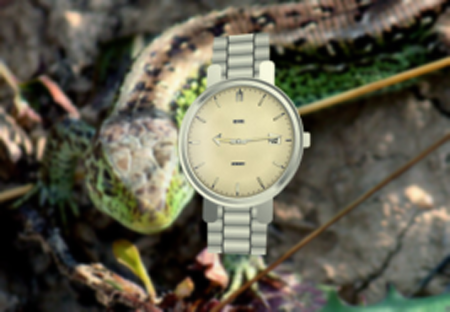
9:14
